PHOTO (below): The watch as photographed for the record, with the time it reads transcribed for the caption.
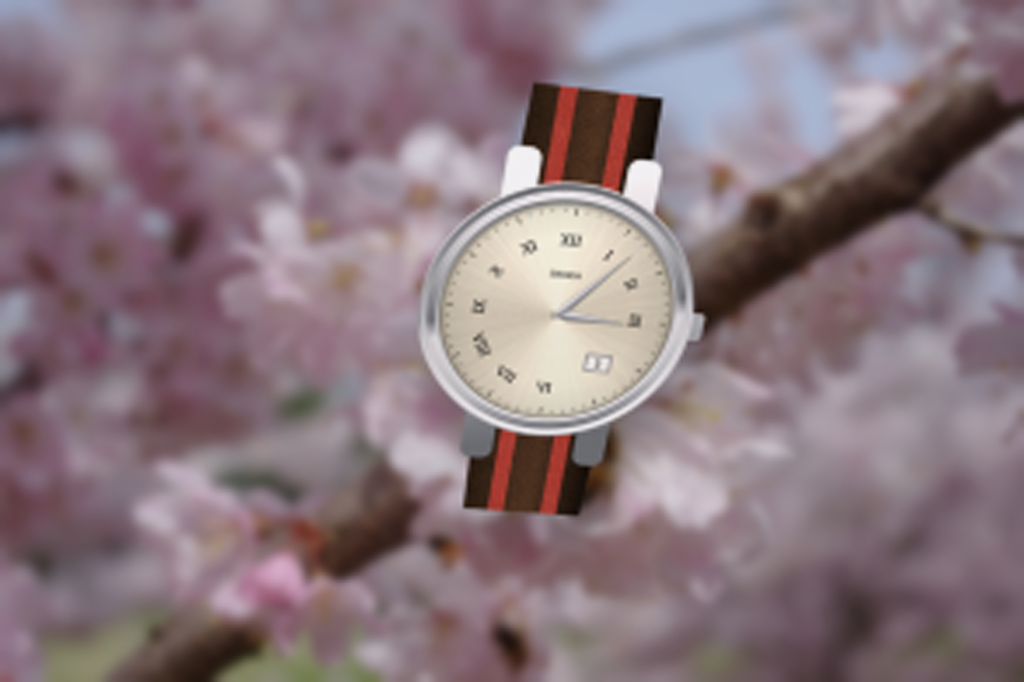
3:07
